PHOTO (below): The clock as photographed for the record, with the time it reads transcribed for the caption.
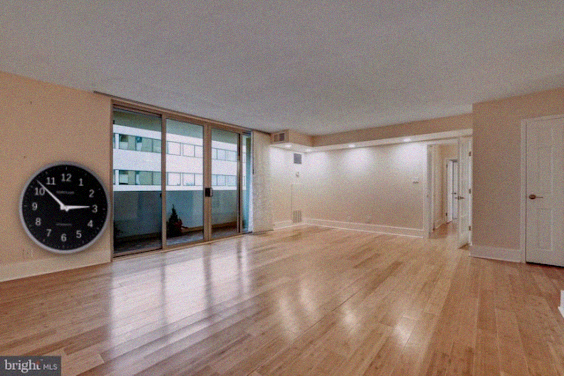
2:52
